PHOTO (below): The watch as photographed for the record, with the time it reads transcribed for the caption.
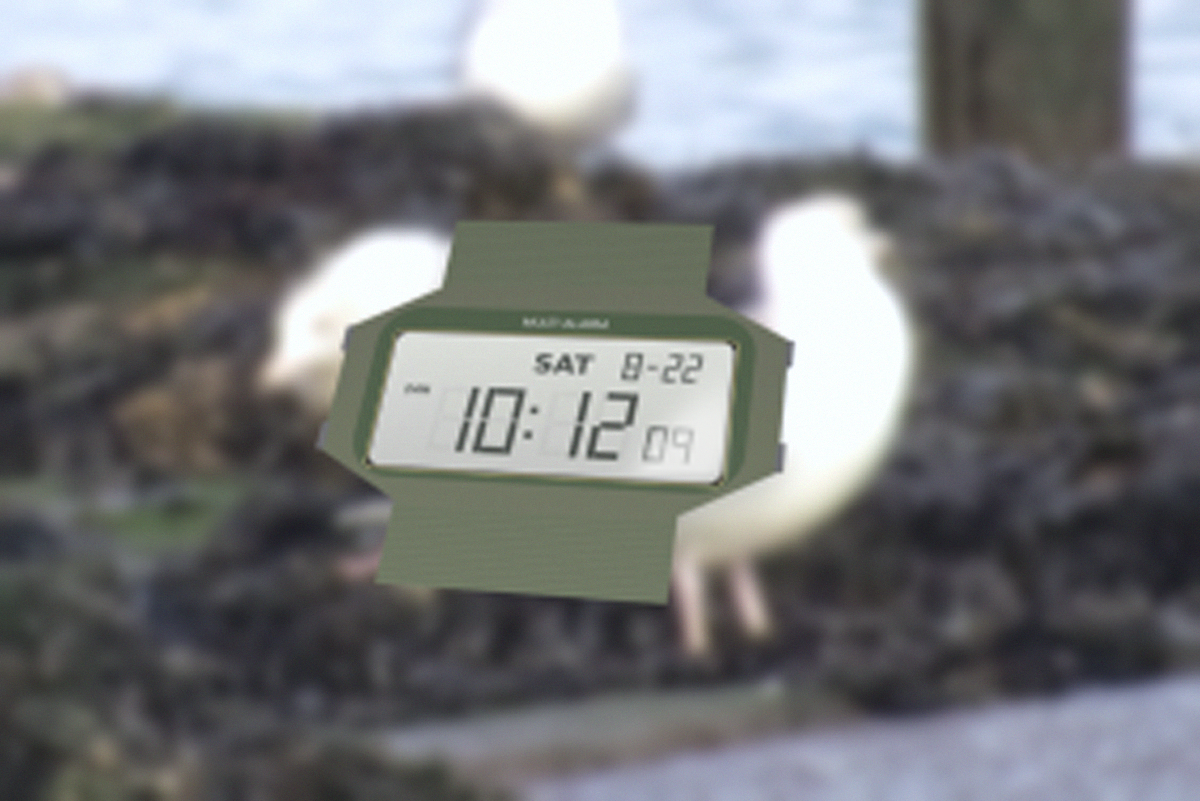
10:12:09
